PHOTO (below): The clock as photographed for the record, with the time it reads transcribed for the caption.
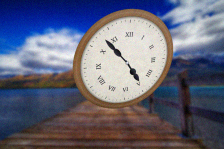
4:53
